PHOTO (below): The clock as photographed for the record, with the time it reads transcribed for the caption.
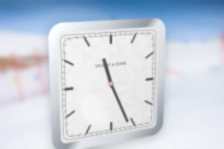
11:26
